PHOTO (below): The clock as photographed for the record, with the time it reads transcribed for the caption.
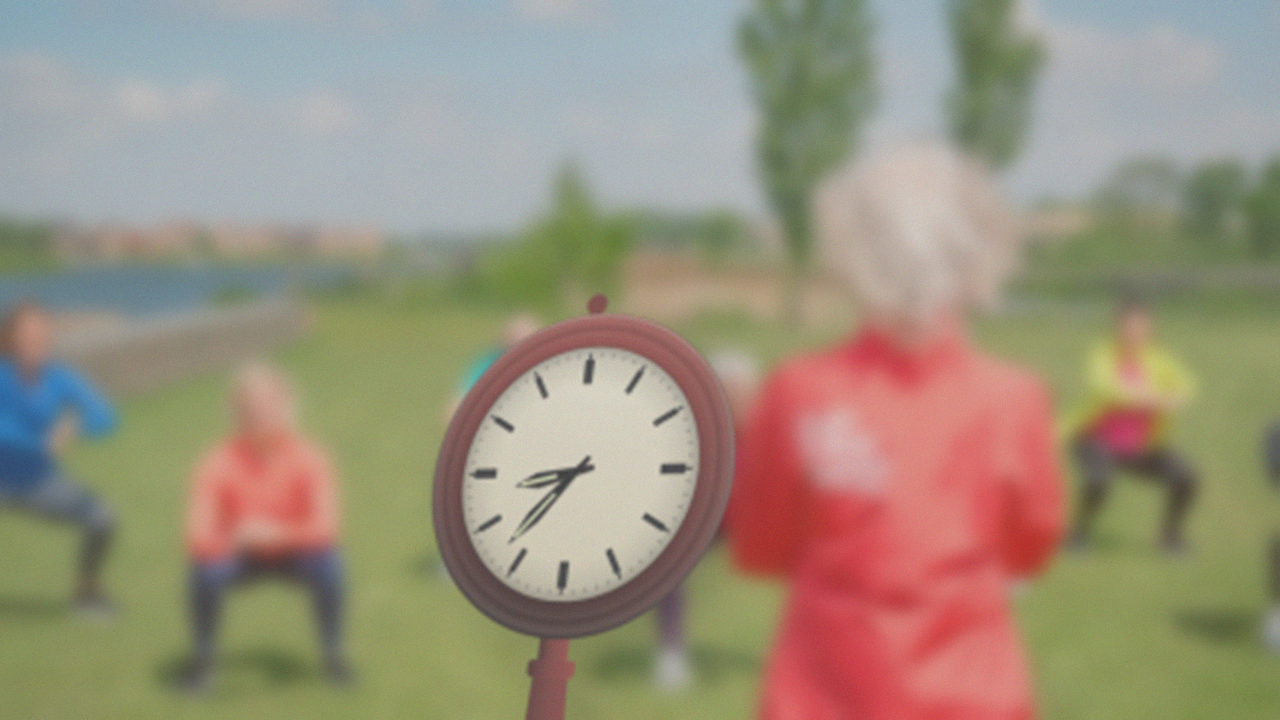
8:37
